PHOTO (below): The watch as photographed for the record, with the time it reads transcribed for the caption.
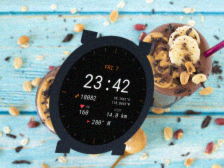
23:42
